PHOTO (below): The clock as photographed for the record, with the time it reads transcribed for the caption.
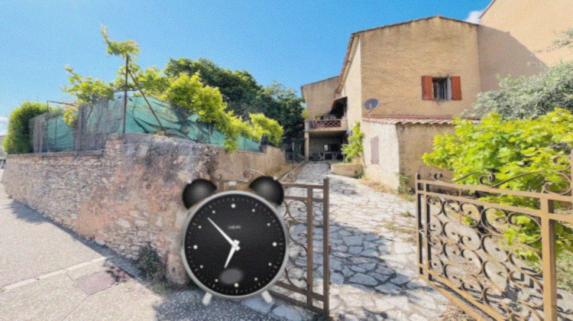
6:53
